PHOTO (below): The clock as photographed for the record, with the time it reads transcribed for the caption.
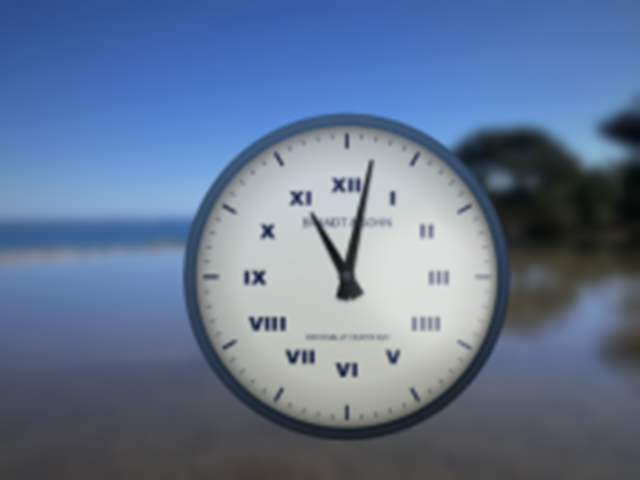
11:02
